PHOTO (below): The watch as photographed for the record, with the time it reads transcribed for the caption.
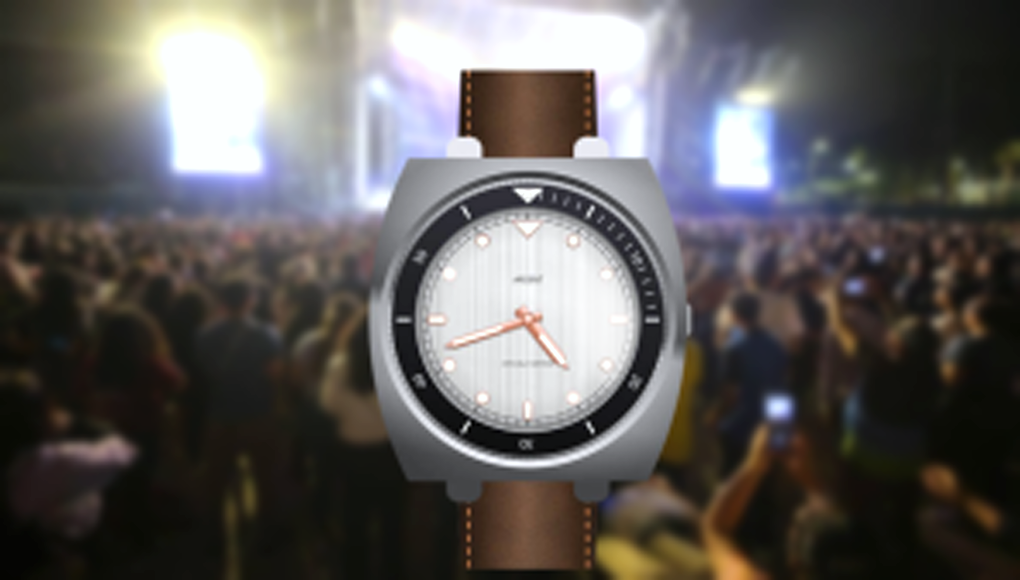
4:42
